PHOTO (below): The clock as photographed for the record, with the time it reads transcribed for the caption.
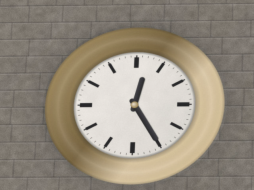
12:25
